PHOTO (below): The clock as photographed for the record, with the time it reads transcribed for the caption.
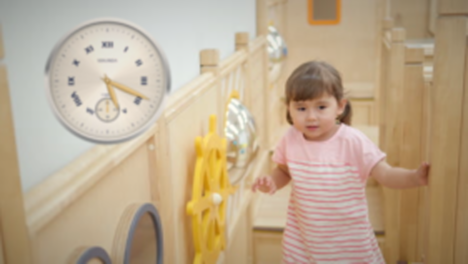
5:19
